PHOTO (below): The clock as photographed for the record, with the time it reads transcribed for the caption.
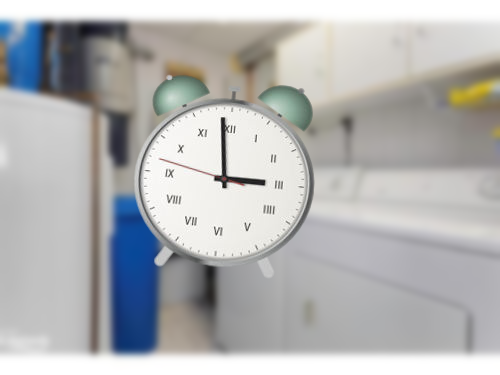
2:58:47
